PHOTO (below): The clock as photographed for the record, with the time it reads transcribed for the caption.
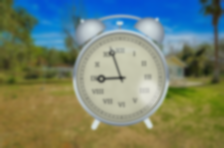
8:57
